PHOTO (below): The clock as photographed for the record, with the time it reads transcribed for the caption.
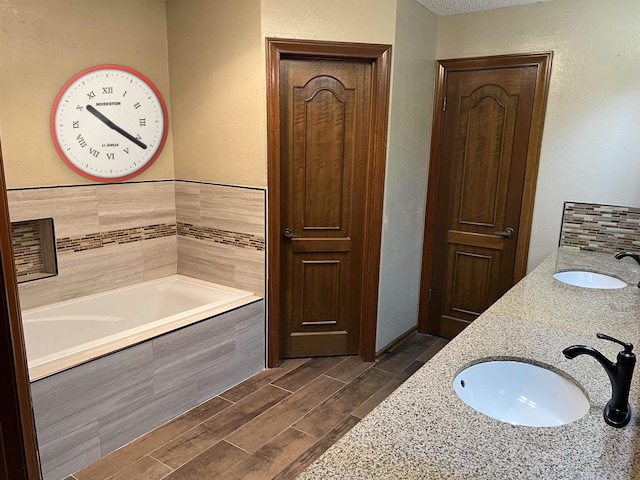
10:21
